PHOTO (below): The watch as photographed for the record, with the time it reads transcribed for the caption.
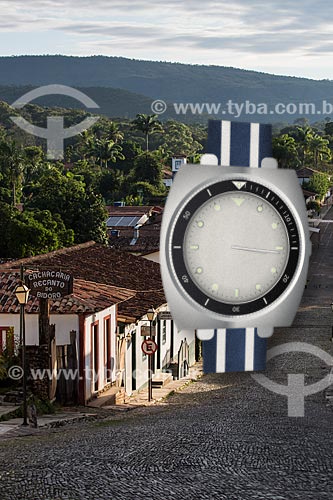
3:16
